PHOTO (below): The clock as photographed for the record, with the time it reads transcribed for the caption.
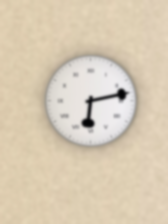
6:13
